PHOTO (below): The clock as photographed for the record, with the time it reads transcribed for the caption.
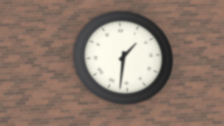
1:32
